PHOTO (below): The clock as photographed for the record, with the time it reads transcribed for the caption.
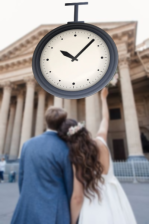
10:07
